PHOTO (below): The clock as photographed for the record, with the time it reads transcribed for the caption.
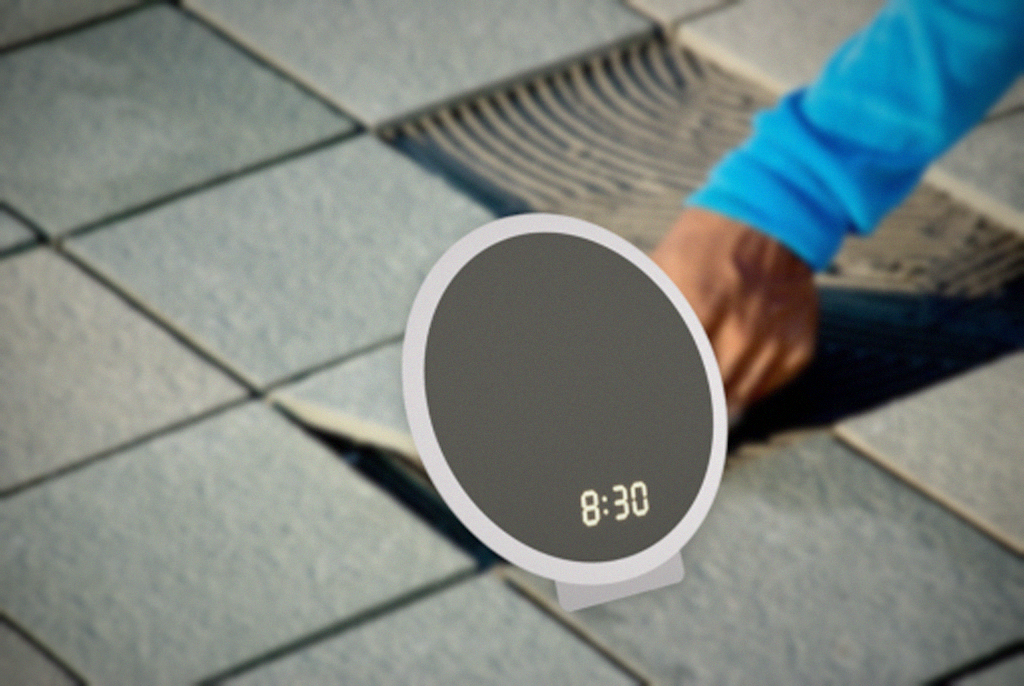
8:30
